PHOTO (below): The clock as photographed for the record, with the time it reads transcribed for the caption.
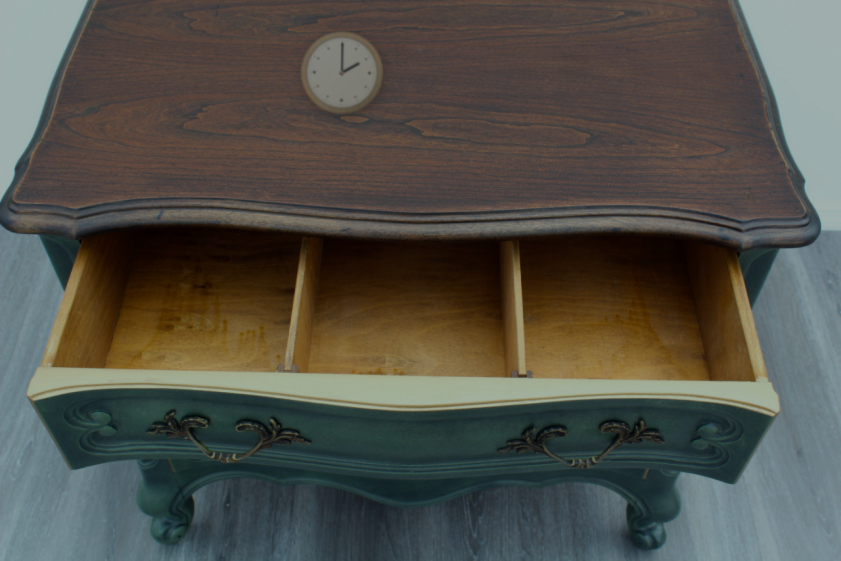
2:00
